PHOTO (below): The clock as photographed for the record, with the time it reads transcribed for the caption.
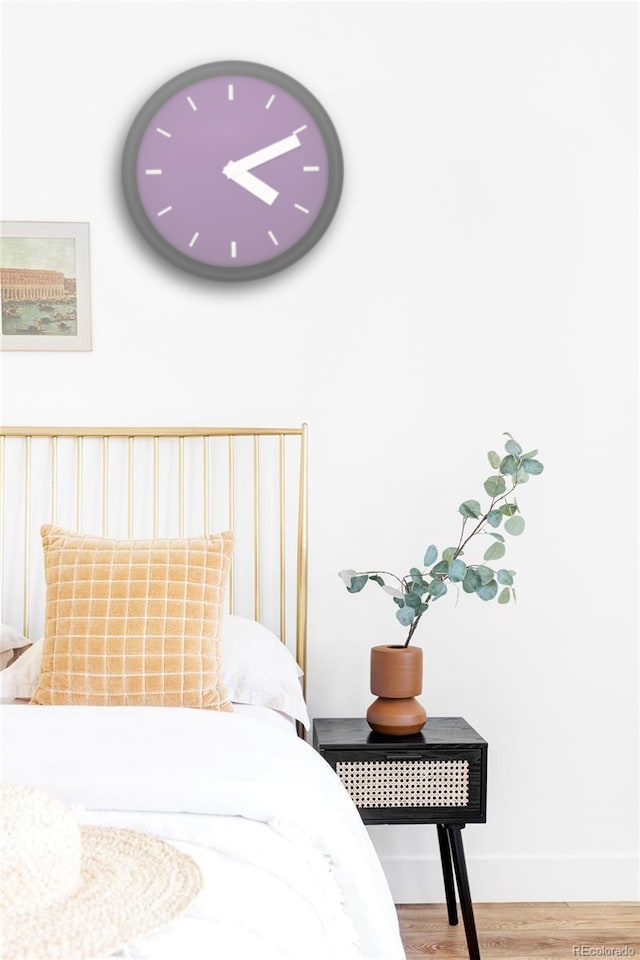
4:11
